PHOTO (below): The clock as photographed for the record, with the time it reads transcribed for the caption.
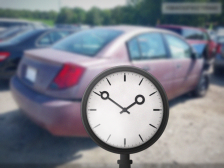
1:51
